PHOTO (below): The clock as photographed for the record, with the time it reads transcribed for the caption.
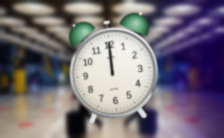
12:00
